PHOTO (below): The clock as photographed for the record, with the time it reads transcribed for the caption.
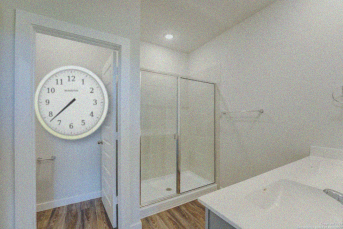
7:38
